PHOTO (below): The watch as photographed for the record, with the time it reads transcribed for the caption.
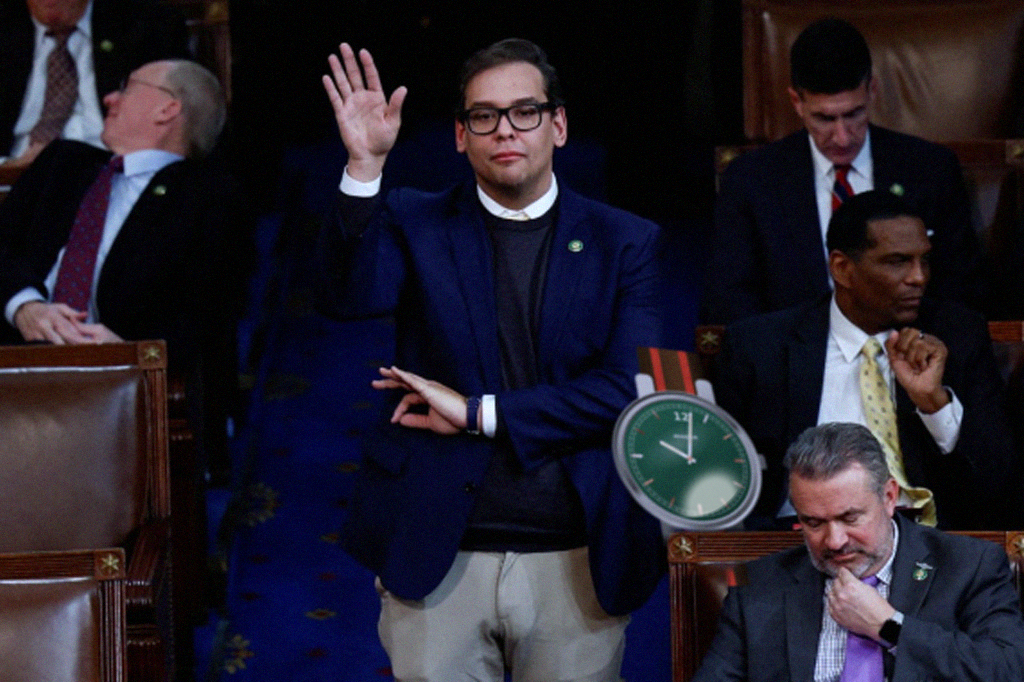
10:02
